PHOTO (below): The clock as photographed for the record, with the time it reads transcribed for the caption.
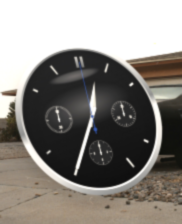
12:35
